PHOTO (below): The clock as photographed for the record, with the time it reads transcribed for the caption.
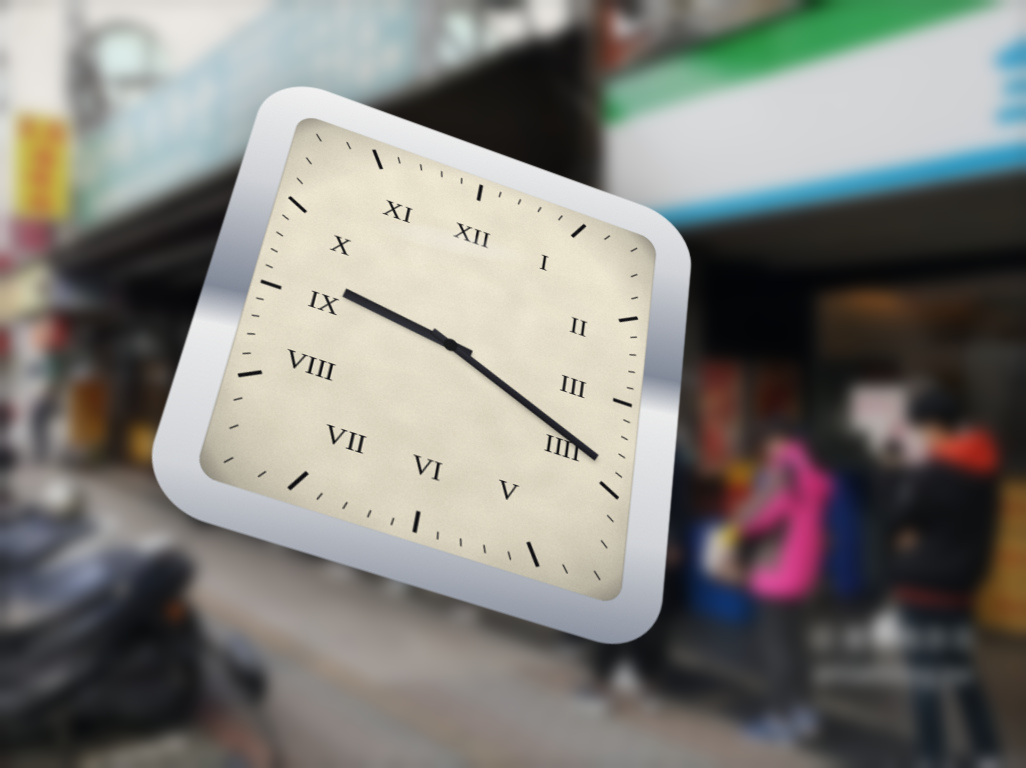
9:19
